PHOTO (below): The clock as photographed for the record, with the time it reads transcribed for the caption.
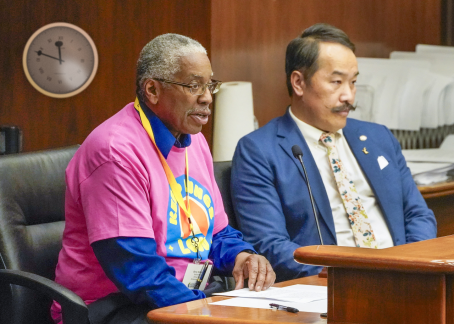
11:48
